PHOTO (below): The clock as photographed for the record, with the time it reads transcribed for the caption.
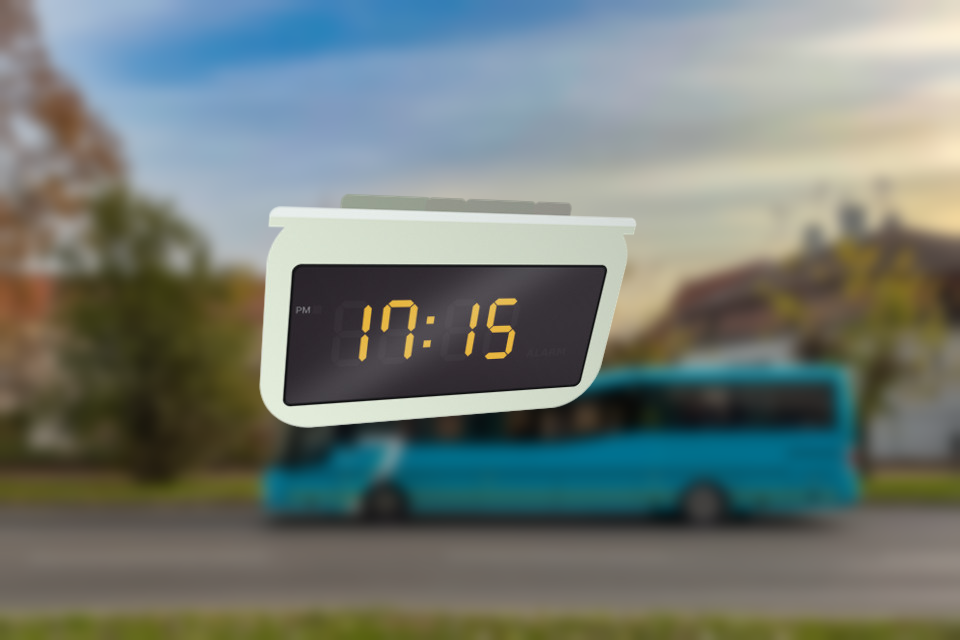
17:15
